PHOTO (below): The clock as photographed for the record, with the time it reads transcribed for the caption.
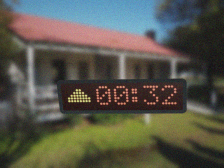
0:32
